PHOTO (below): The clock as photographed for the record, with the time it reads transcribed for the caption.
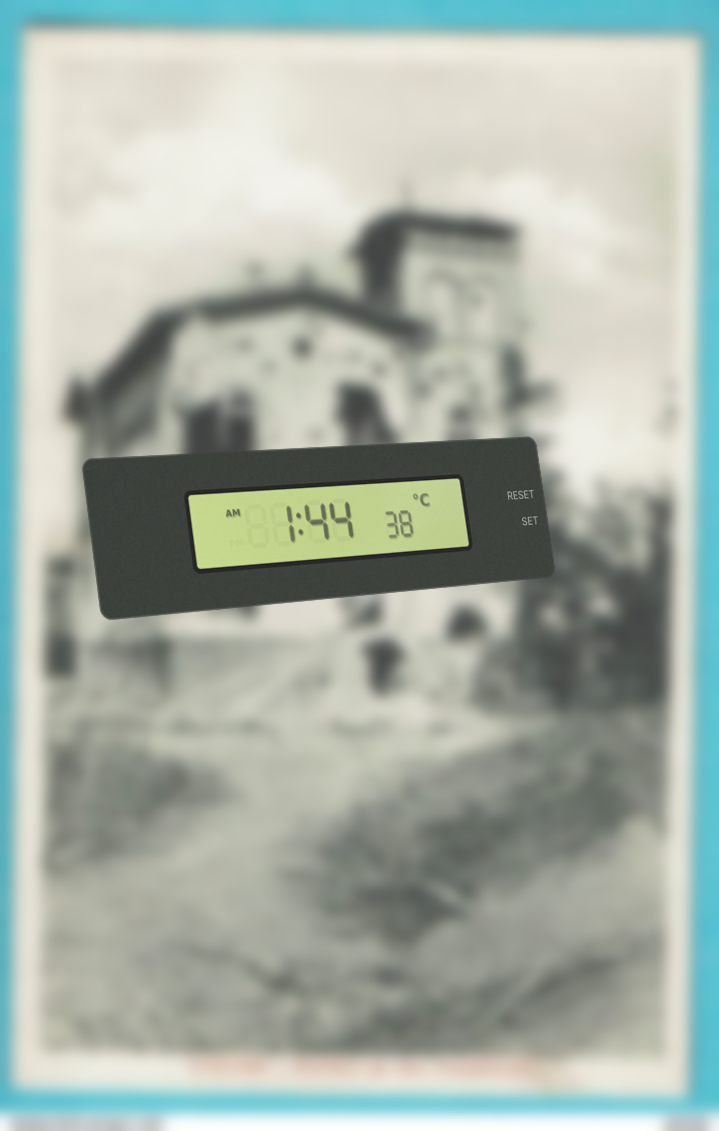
1:44
